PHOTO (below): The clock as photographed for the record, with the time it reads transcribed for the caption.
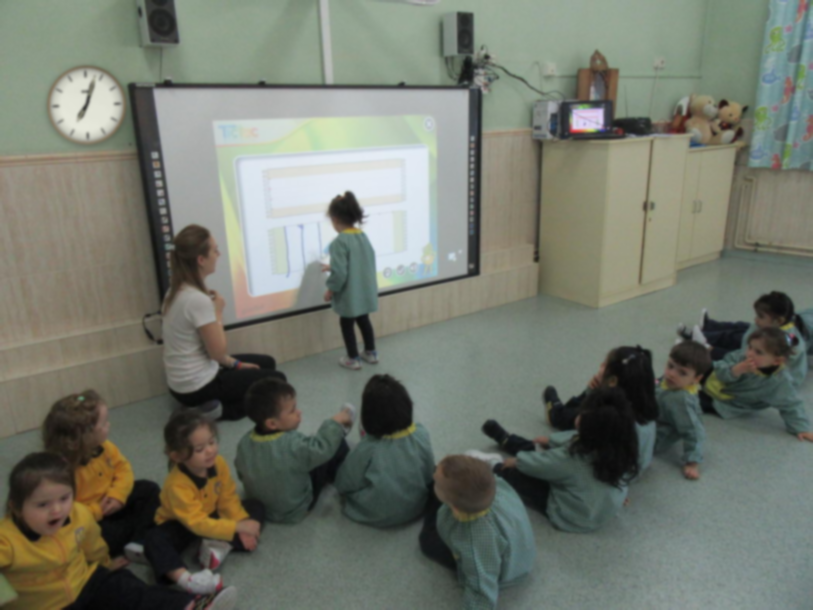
7:03
